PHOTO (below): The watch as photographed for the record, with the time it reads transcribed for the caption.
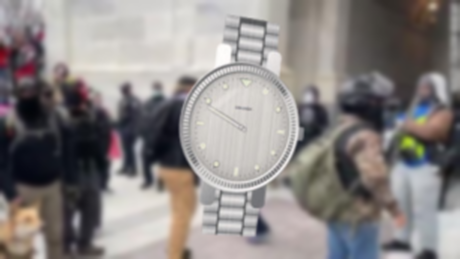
9:49
